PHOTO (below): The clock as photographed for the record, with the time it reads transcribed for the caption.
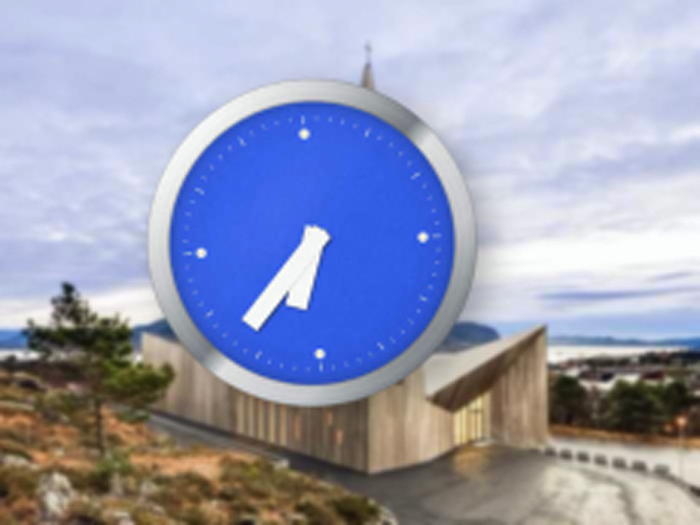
6:37
